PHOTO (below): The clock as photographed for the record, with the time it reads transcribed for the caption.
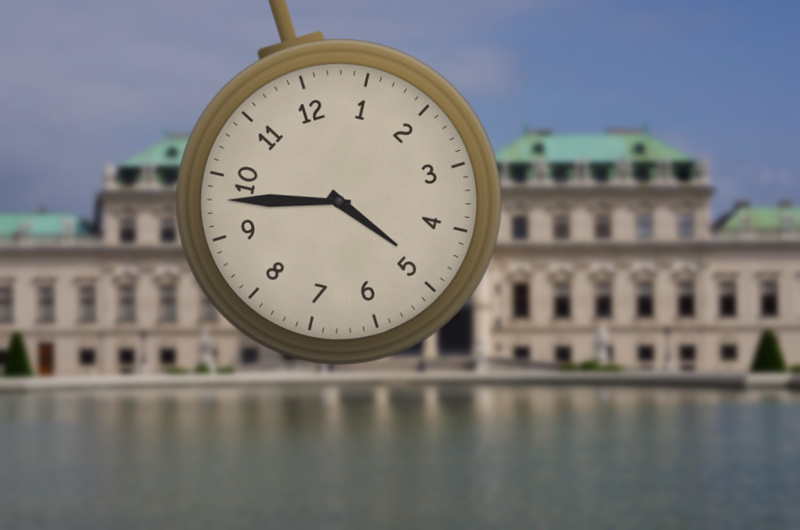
4:48
